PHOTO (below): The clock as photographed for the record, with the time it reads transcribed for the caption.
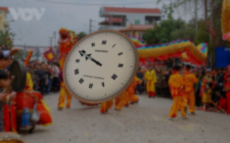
9:49
